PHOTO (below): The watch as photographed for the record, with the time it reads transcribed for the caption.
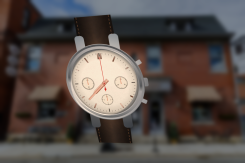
7:38
